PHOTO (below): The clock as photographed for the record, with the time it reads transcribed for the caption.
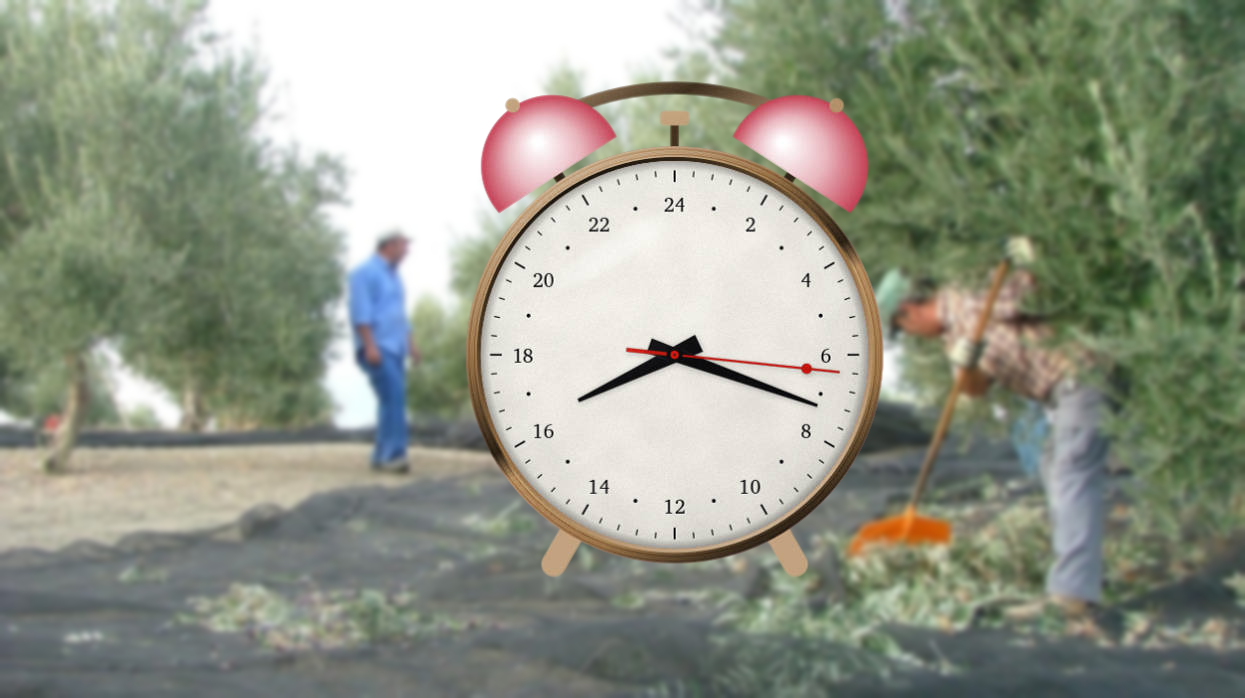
16:18:16
